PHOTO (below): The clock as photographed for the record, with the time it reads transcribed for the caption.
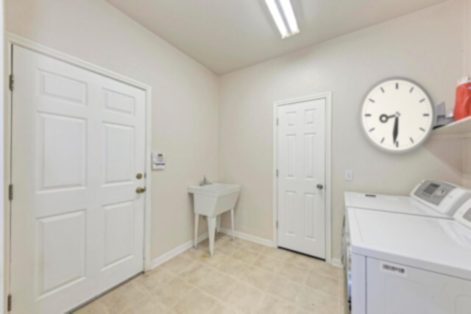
8:31
